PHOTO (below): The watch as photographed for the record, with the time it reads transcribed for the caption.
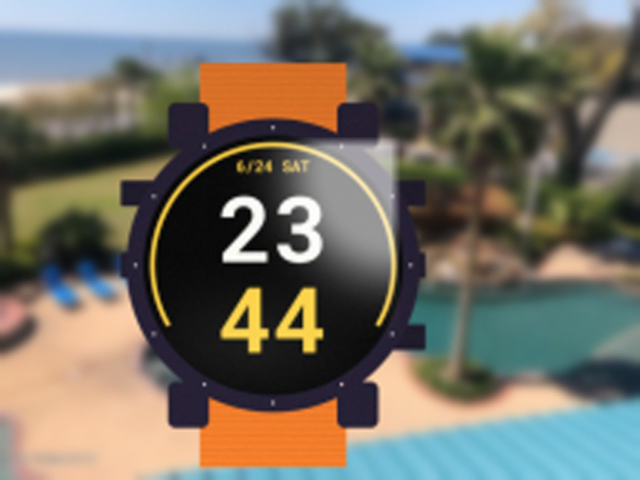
23:44
